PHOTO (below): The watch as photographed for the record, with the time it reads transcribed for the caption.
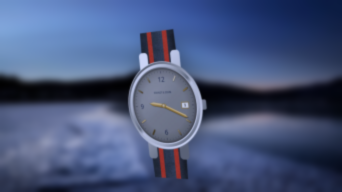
9:19
